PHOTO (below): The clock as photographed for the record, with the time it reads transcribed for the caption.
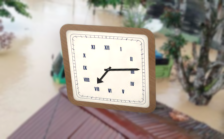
7:14
